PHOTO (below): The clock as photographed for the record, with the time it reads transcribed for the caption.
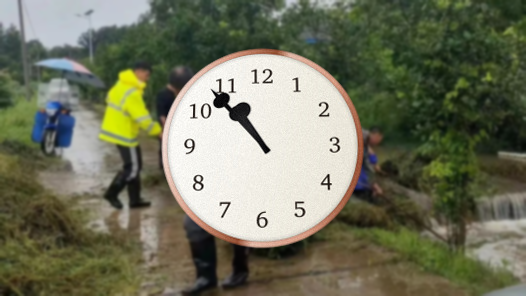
10:53
